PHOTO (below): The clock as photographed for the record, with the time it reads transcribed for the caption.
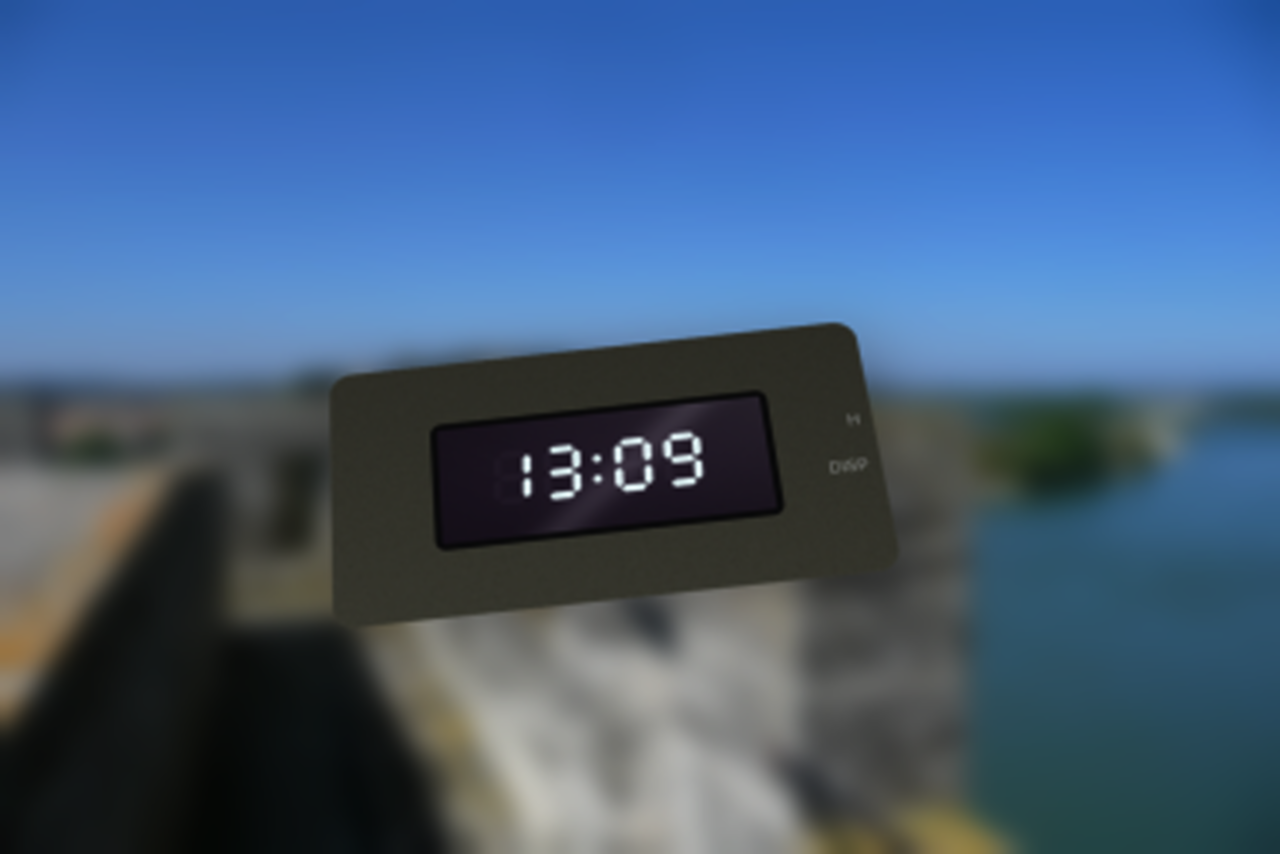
13:09
